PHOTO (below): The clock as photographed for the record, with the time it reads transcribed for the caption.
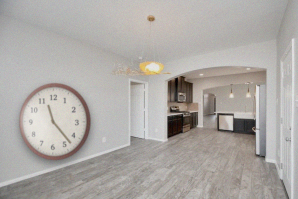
11:23
